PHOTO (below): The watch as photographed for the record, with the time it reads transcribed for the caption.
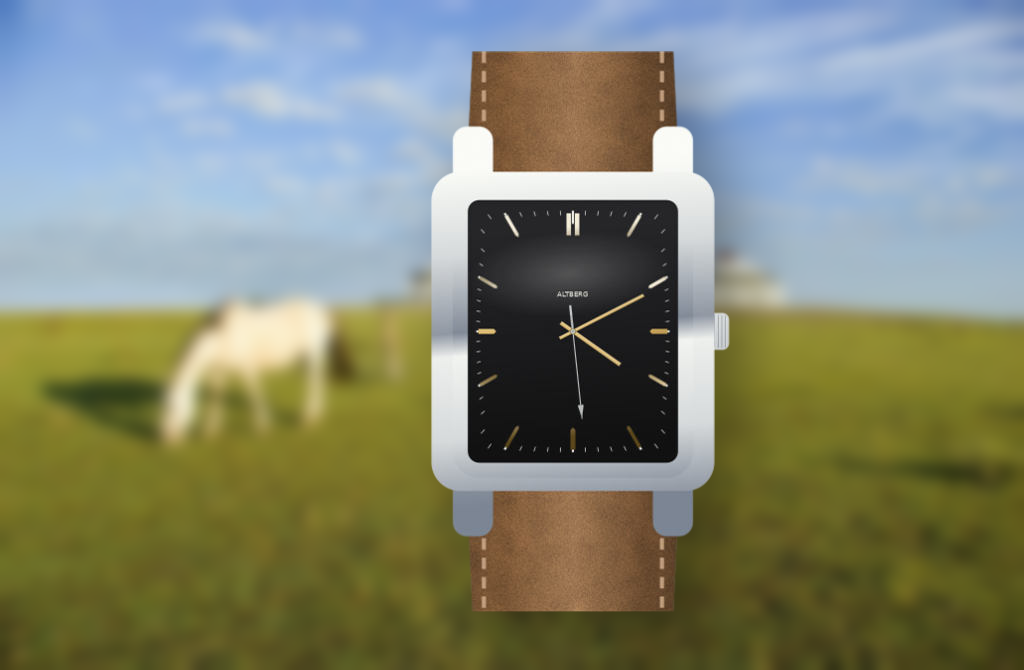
4:10:29
